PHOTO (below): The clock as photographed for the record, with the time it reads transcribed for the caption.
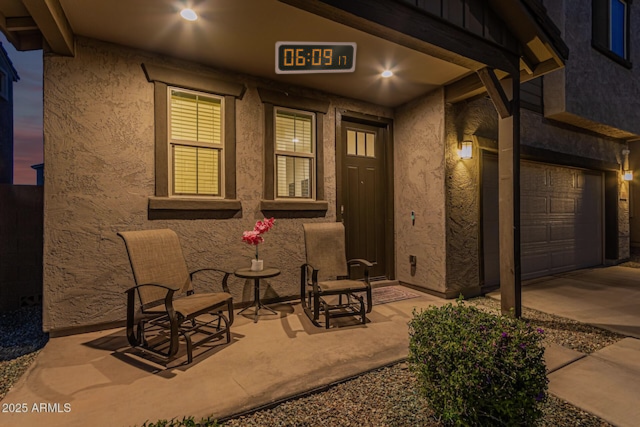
6:09:17
